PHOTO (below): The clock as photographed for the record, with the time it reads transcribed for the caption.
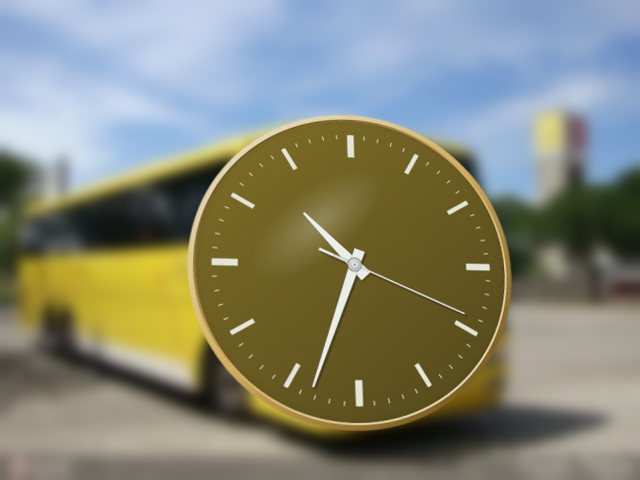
10:33:19
